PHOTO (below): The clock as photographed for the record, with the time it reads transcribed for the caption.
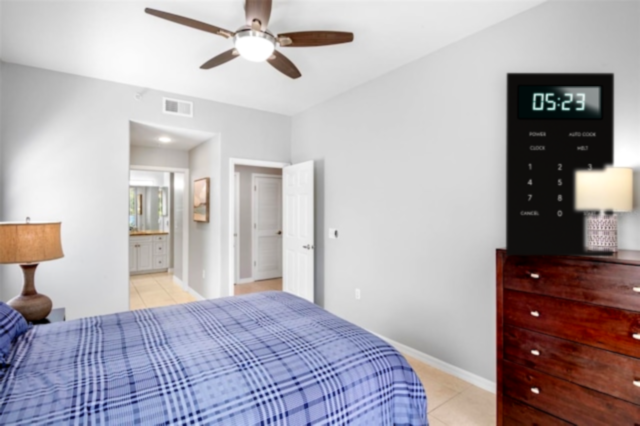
5:23
